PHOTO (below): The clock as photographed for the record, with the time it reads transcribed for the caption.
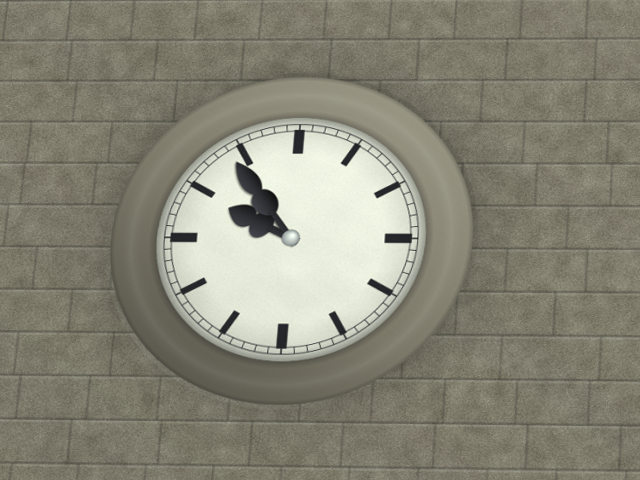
9:54
